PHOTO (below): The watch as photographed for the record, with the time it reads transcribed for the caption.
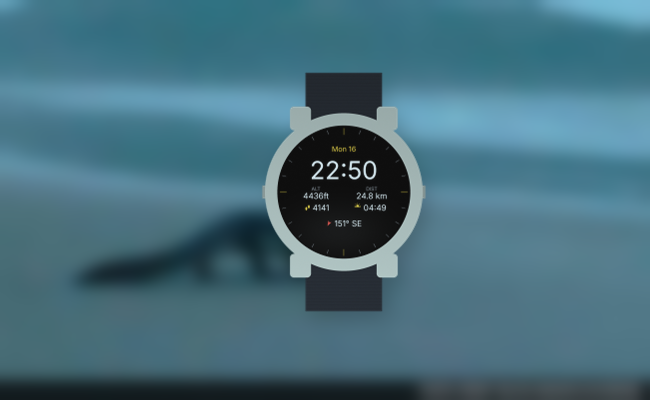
22:50
